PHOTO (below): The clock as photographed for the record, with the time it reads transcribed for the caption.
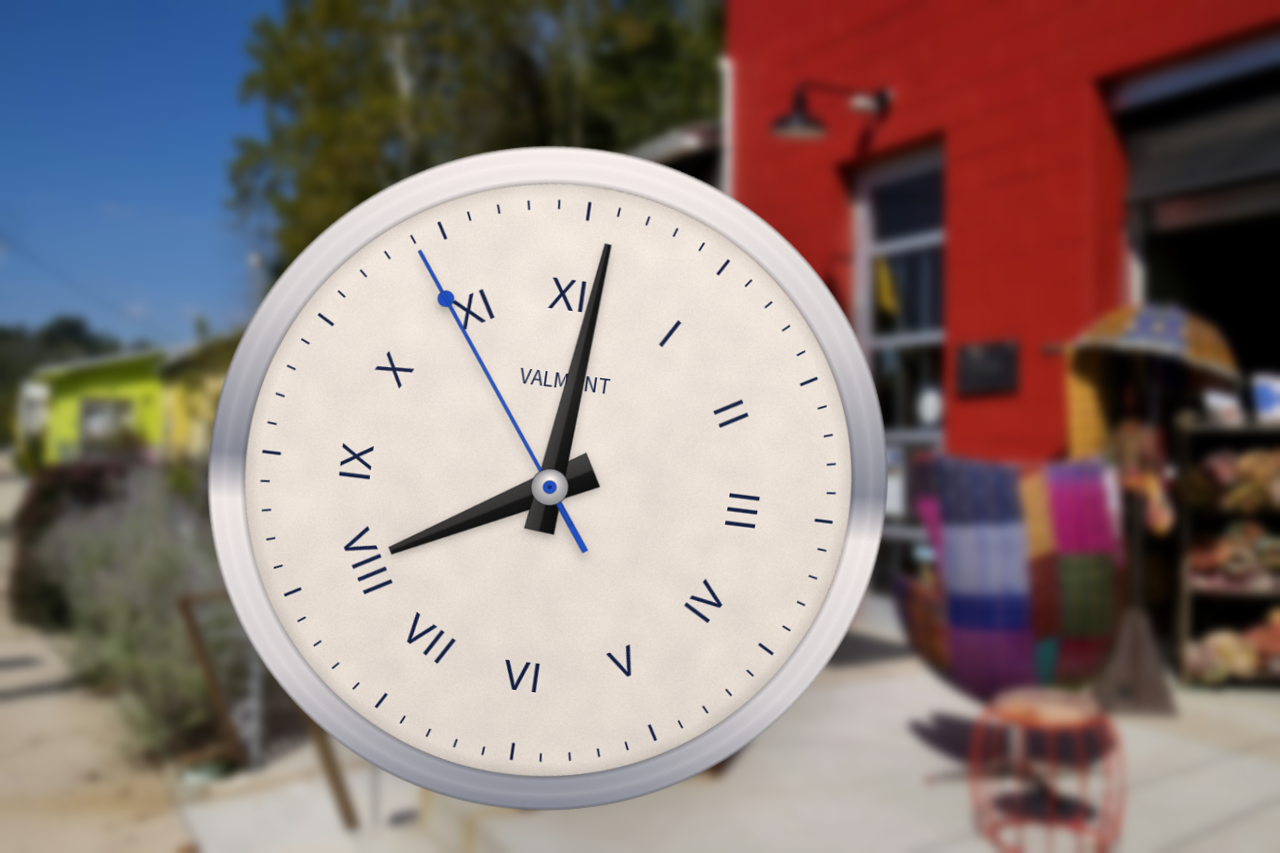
8:00:54
